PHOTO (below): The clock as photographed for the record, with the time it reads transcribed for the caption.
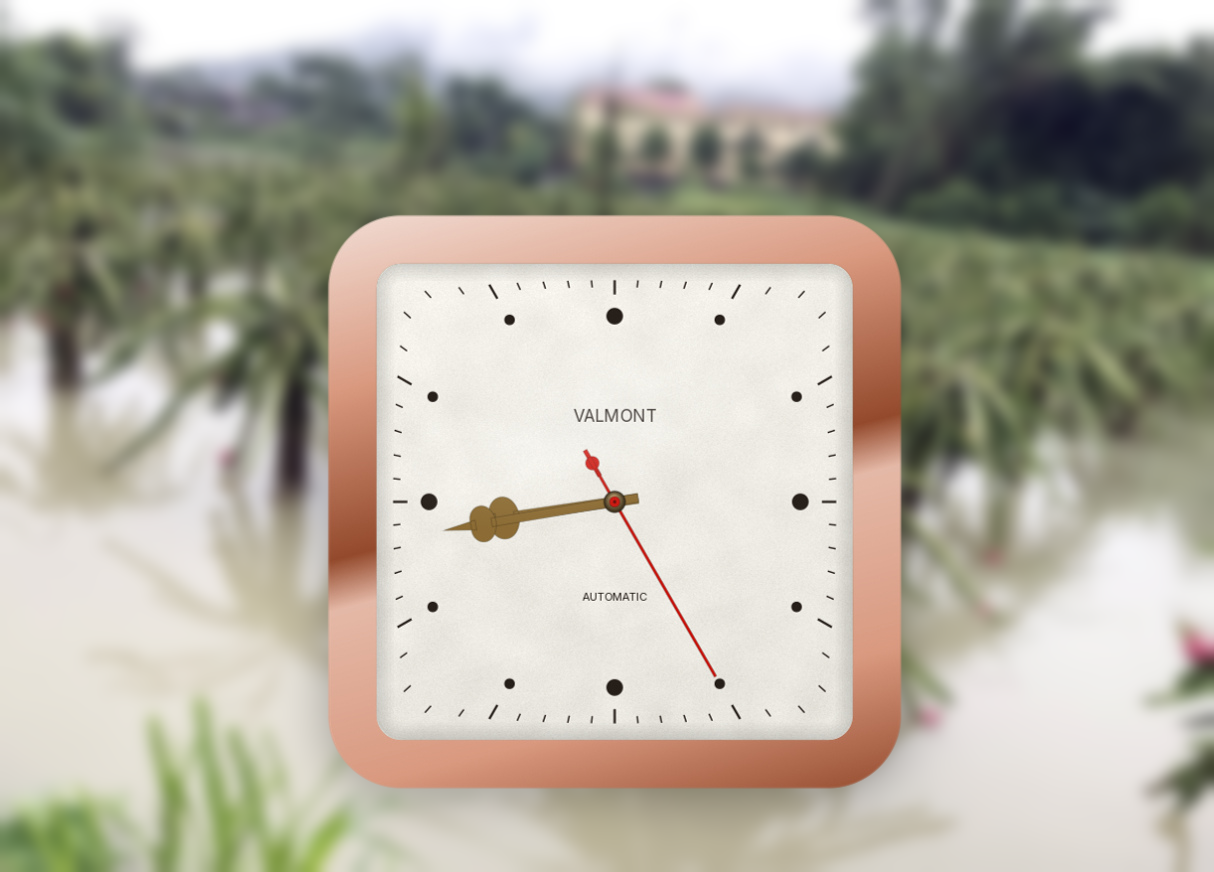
8:43:25
